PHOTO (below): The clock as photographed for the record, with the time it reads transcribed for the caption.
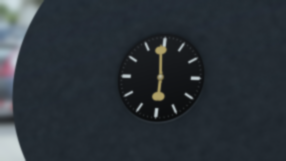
5:59
